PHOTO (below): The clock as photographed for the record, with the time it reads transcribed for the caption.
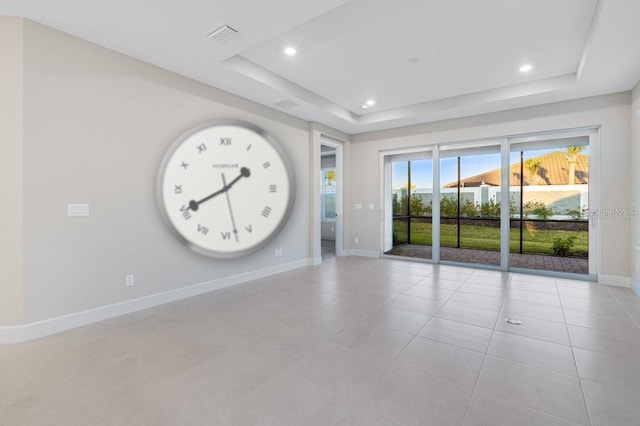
1:40:28
